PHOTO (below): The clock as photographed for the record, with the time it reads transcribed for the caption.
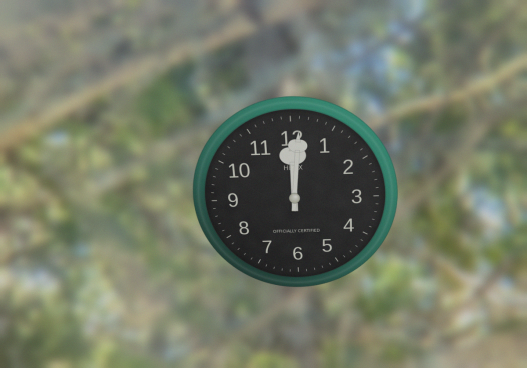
12:01
